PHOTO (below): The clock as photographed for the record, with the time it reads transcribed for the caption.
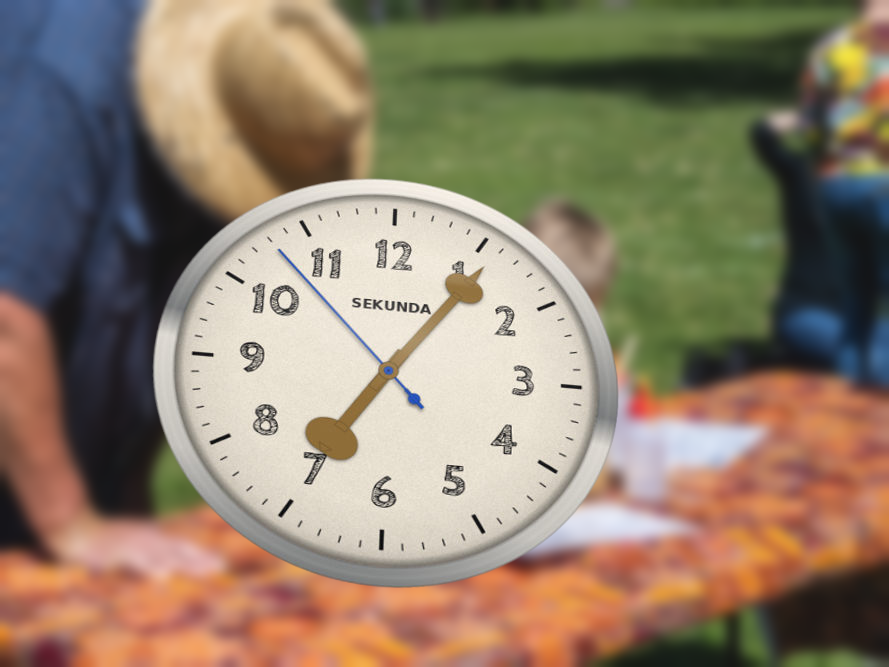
7:05:53
